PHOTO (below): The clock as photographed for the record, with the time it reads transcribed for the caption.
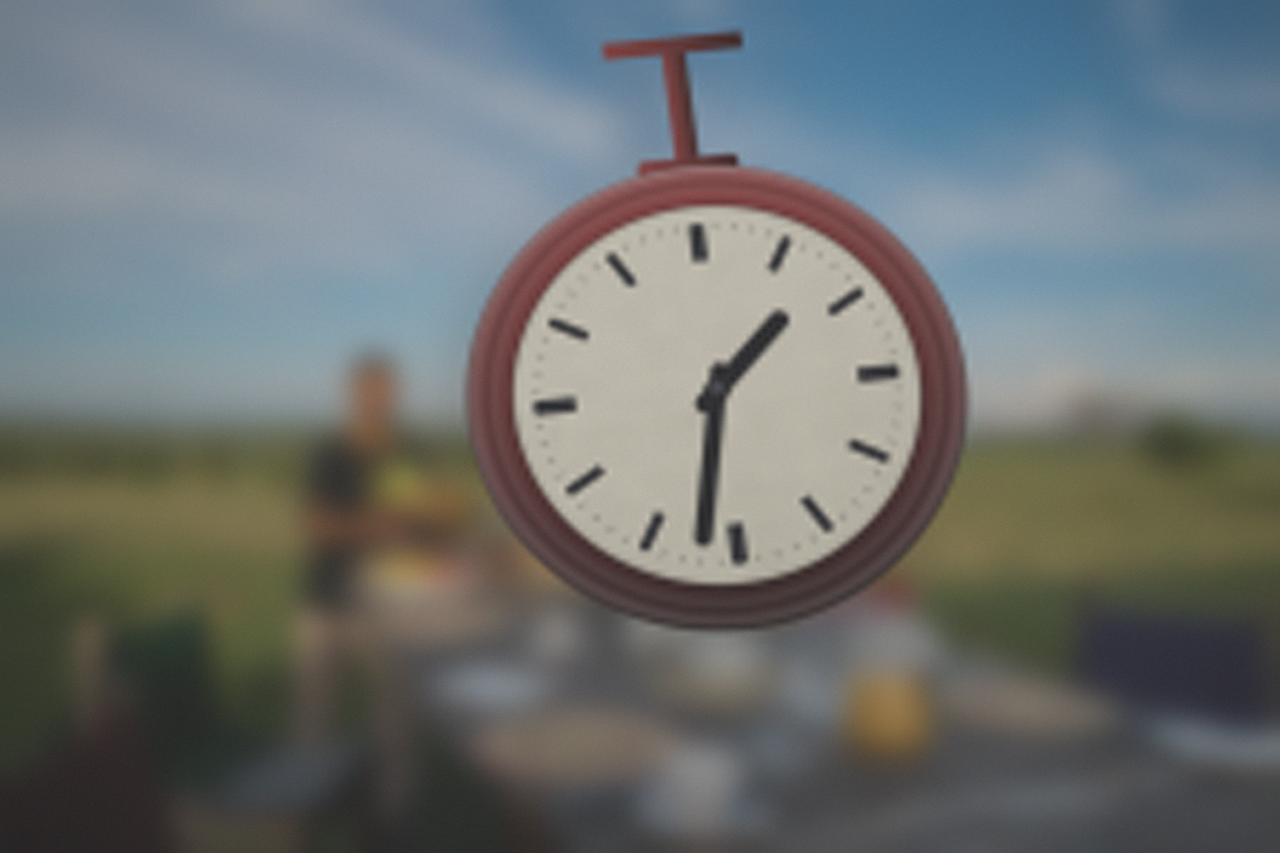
1:32
